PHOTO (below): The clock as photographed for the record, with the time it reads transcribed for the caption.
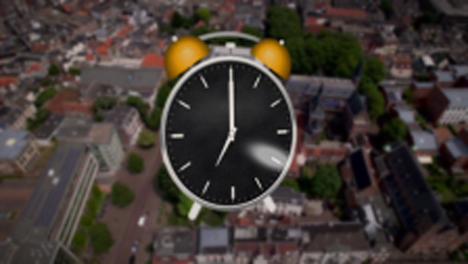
7:00
